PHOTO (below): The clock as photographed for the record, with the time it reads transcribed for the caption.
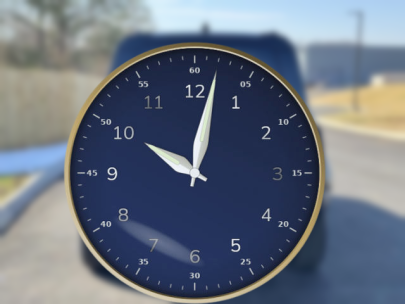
10:02
